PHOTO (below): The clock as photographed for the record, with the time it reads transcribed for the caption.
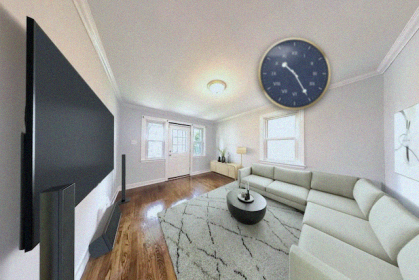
10:25
